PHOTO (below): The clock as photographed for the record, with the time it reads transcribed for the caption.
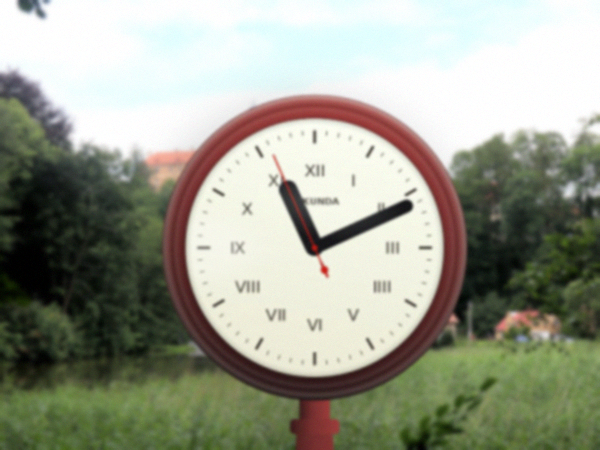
11:10:56
